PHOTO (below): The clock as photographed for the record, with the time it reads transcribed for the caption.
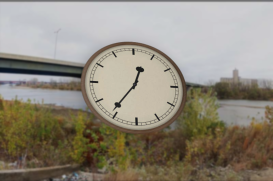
12:36
